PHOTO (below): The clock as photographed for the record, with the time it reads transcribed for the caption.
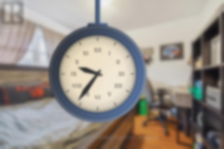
9:36
